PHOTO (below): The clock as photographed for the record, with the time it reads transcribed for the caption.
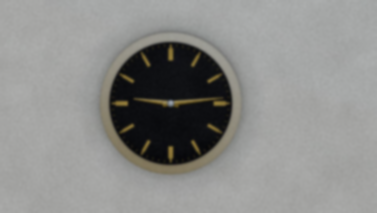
9:14
